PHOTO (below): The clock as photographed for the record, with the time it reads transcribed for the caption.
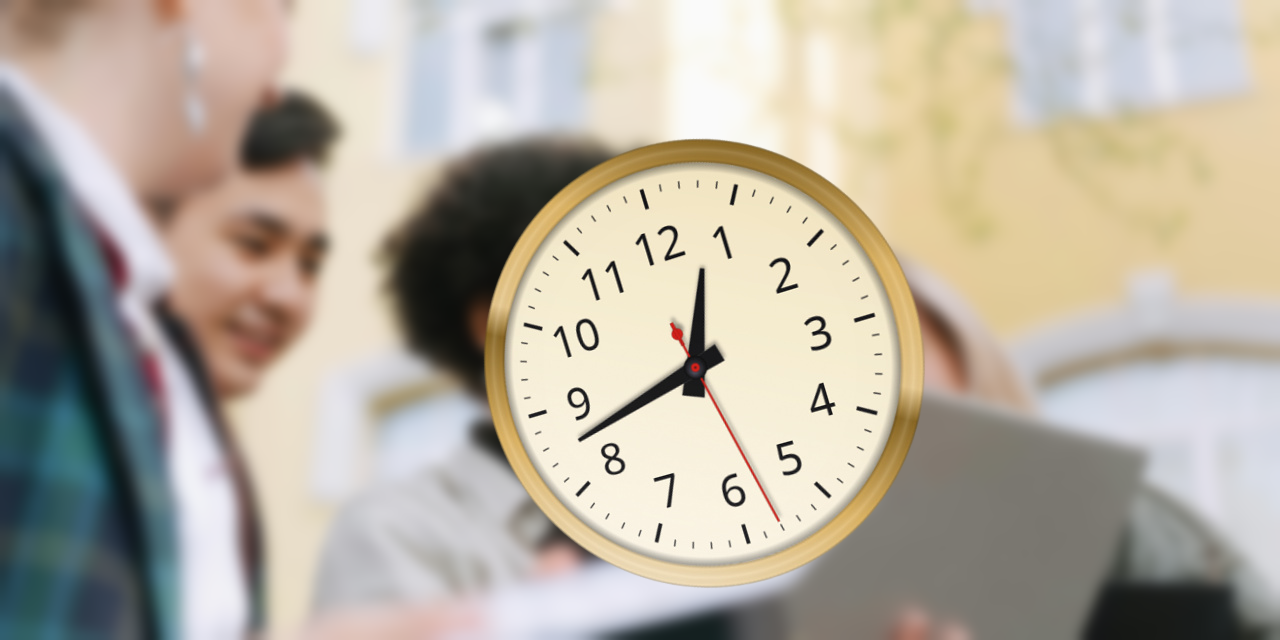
12:42:28
